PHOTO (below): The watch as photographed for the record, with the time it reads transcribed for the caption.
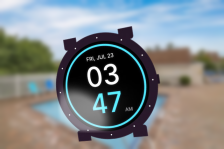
3:47
